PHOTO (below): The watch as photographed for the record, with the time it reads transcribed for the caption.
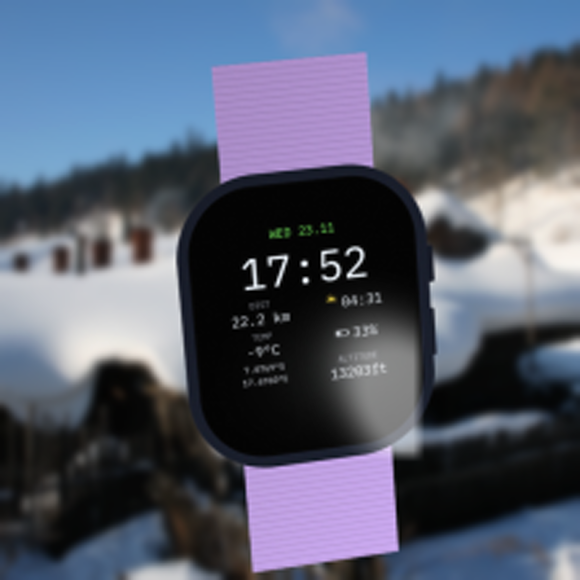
17:52
